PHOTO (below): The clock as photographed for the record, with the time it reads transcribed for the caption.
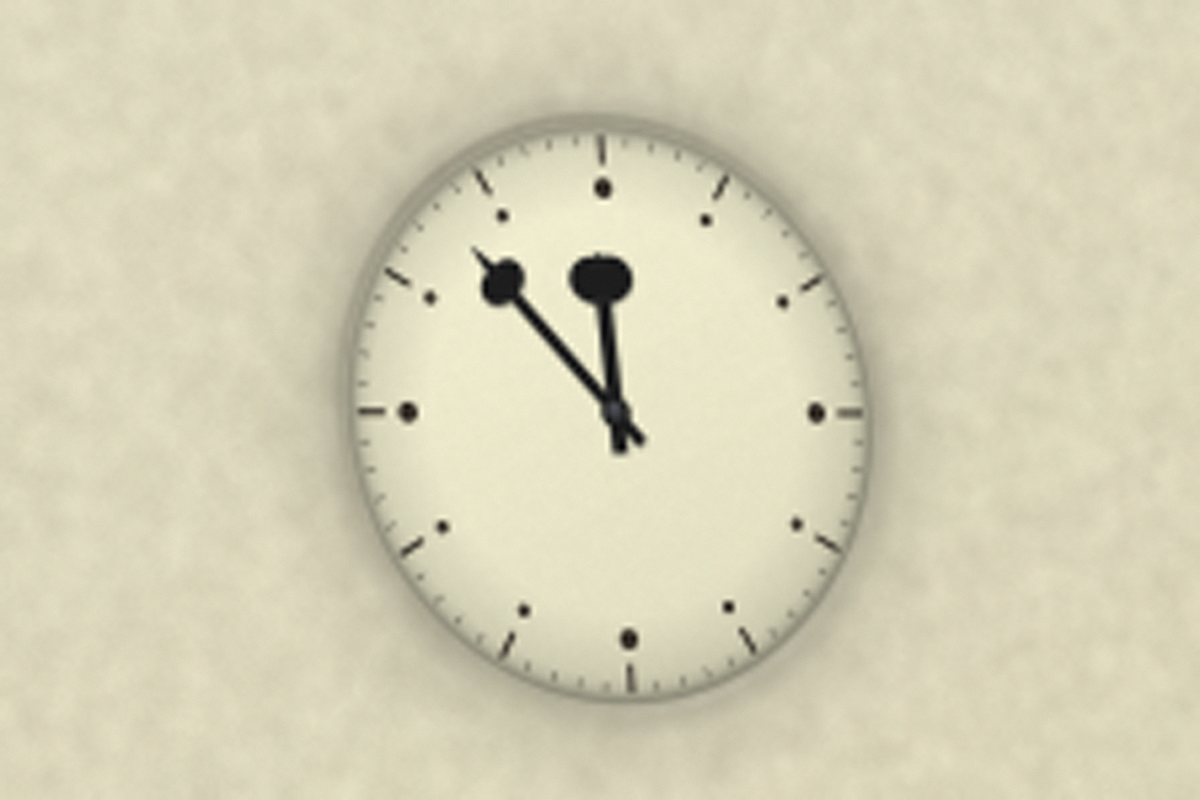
11:53
